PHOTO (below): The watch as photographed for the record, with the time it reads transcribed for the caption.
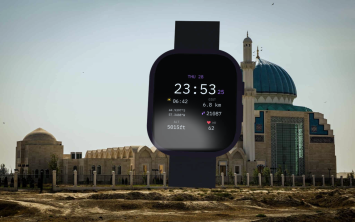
23:53
